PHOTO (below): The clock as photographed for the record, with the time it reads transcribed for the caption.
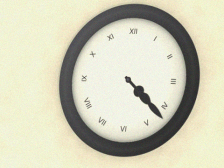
4:22
